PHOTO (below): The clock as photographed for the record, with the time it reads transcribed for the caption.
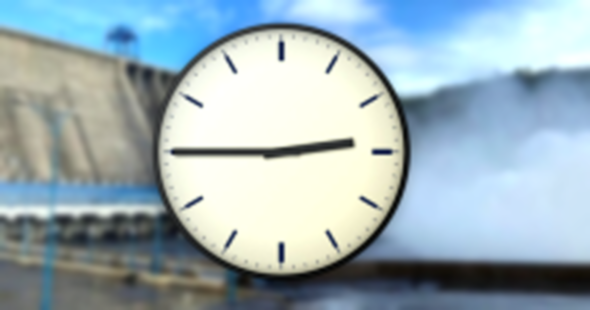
2:45
